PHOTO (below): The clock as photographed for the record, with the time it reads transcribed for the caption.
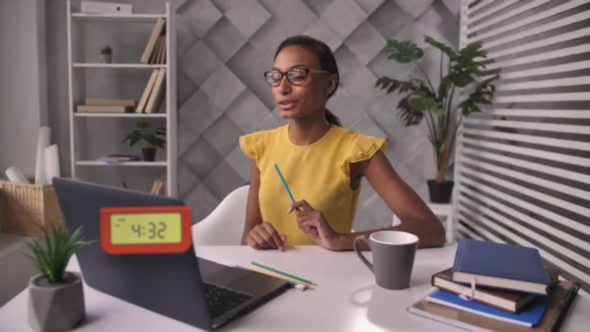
4:32
